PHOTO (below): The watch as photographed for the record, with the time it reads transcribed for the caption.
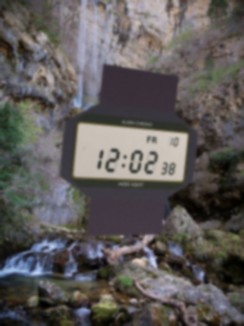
12:02:38
